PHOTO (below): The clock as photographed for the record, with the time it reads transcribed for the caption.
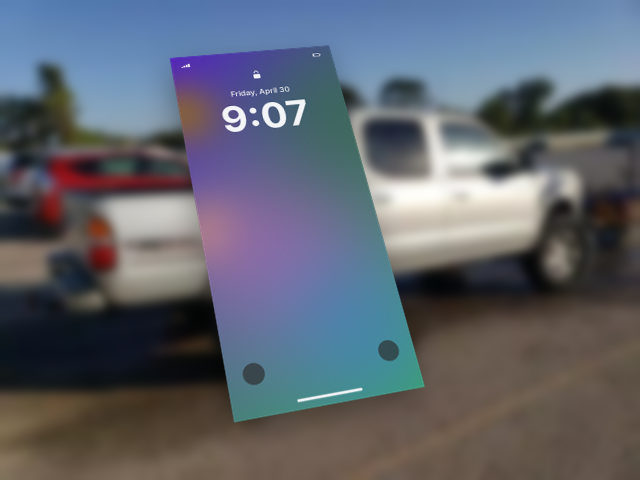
9:07
